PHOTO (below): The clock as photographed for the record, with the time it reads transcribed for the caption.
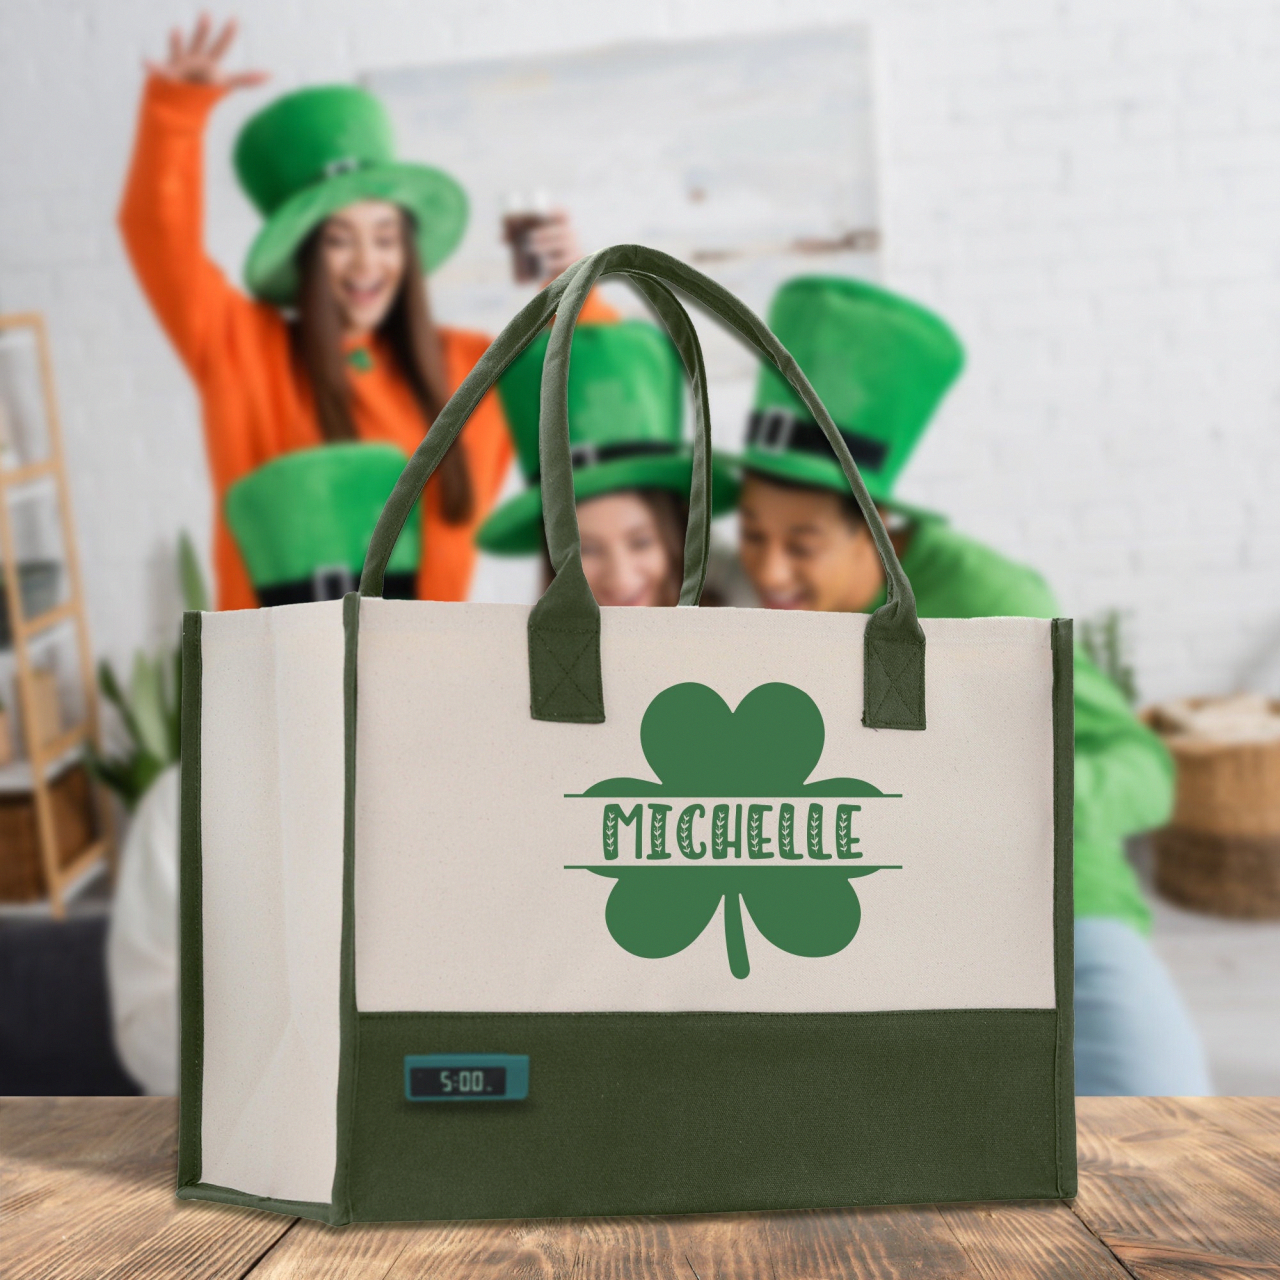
5:00
